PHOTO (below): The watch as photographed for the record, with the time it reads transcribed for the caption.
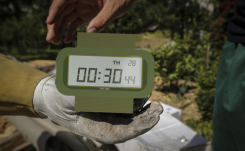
0:30:44
